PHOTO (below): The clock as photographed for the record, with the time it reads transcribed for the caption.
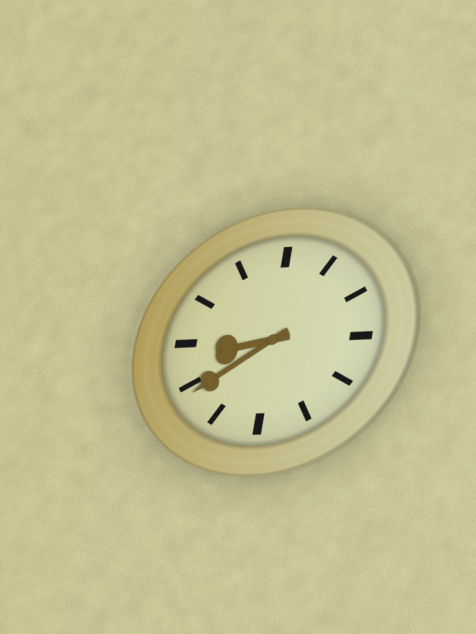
8:39
